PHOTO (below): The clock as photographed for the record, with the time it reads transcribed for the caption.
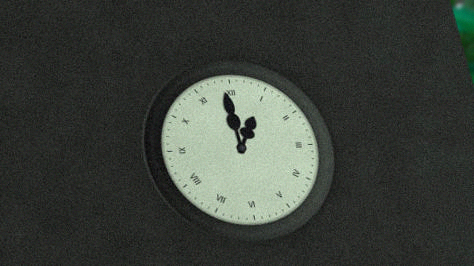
12:59
